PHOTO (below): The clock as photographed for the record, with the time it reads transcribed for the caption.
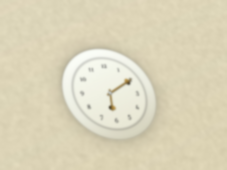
6:10
